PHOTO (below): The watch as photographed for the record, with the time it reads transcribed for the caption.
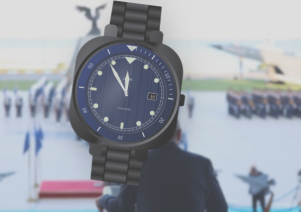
11:54
